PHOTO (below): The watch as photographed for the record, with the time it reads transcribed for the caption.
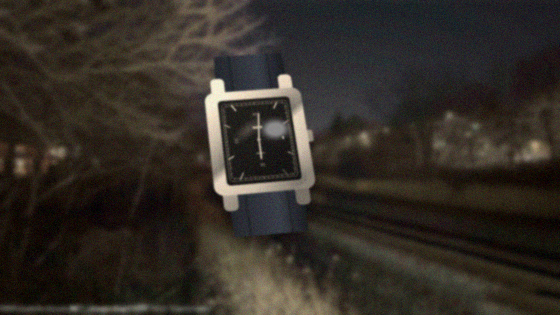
6:01
